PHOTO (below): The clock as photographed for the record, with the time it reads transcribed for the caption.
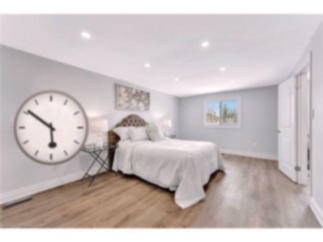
5:51
